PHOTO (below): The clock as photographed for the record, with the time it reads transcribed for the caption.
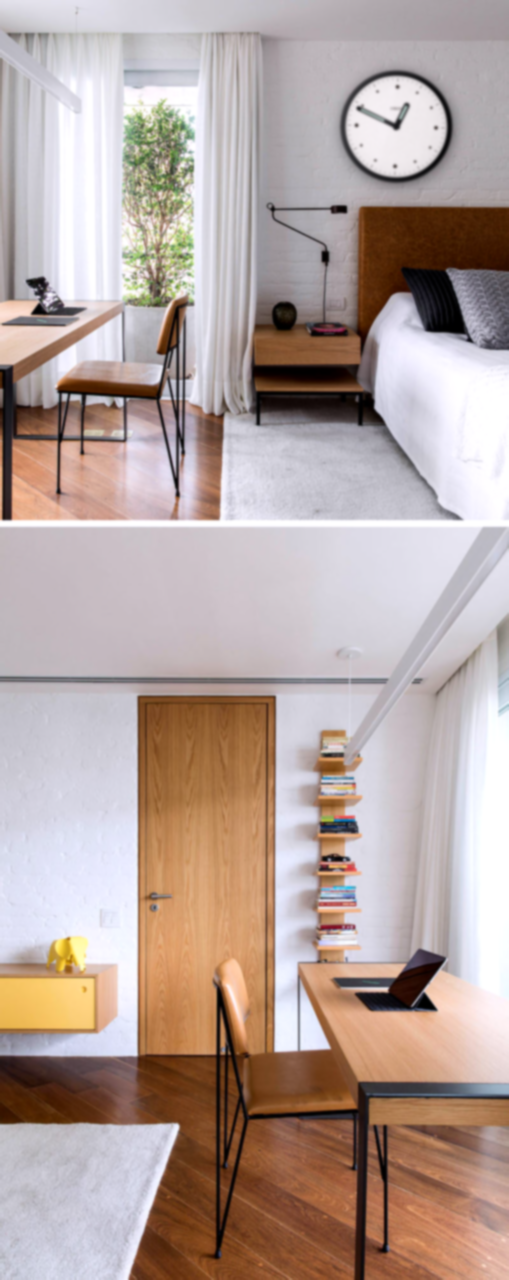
12:49
